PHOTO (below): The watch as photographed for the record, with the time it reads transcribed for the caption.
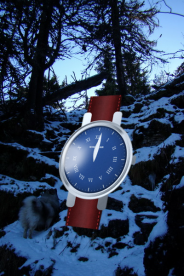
12:01
